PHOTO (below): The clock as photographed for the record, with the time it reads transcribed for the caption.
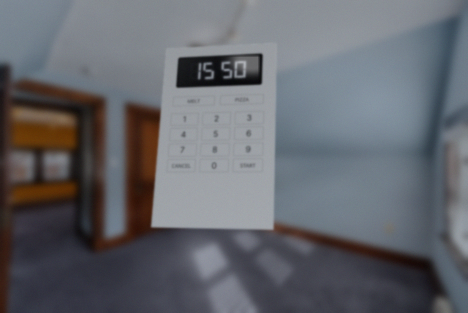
15:50
